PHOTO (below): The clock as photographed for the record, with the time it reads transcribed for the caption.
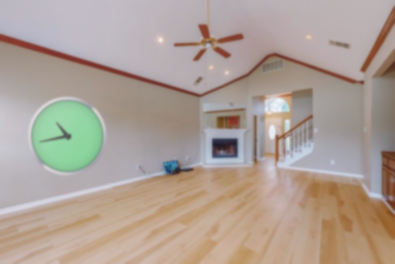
10:43
